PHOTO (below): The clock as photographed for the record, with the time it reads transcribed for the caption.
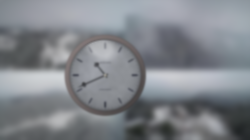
10:41
